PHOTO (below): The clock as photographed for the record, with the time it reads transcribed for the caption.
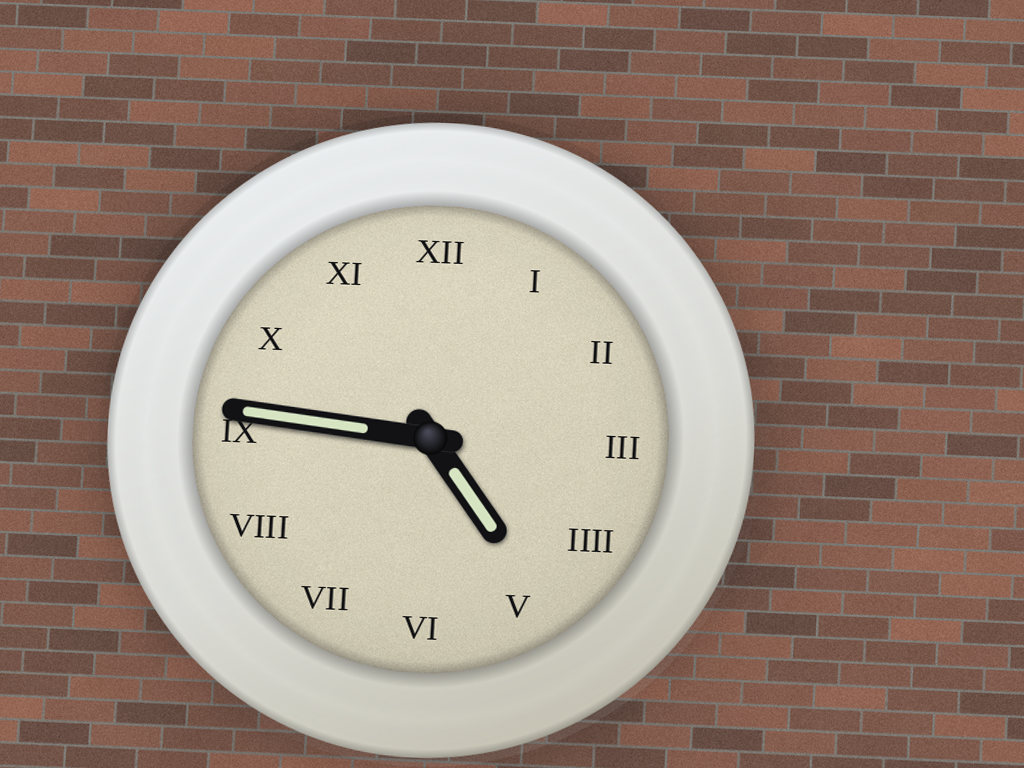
4:46
